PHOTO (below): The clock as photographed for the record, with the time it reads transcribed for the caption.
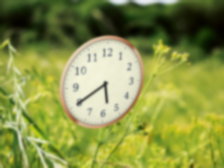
5:40
